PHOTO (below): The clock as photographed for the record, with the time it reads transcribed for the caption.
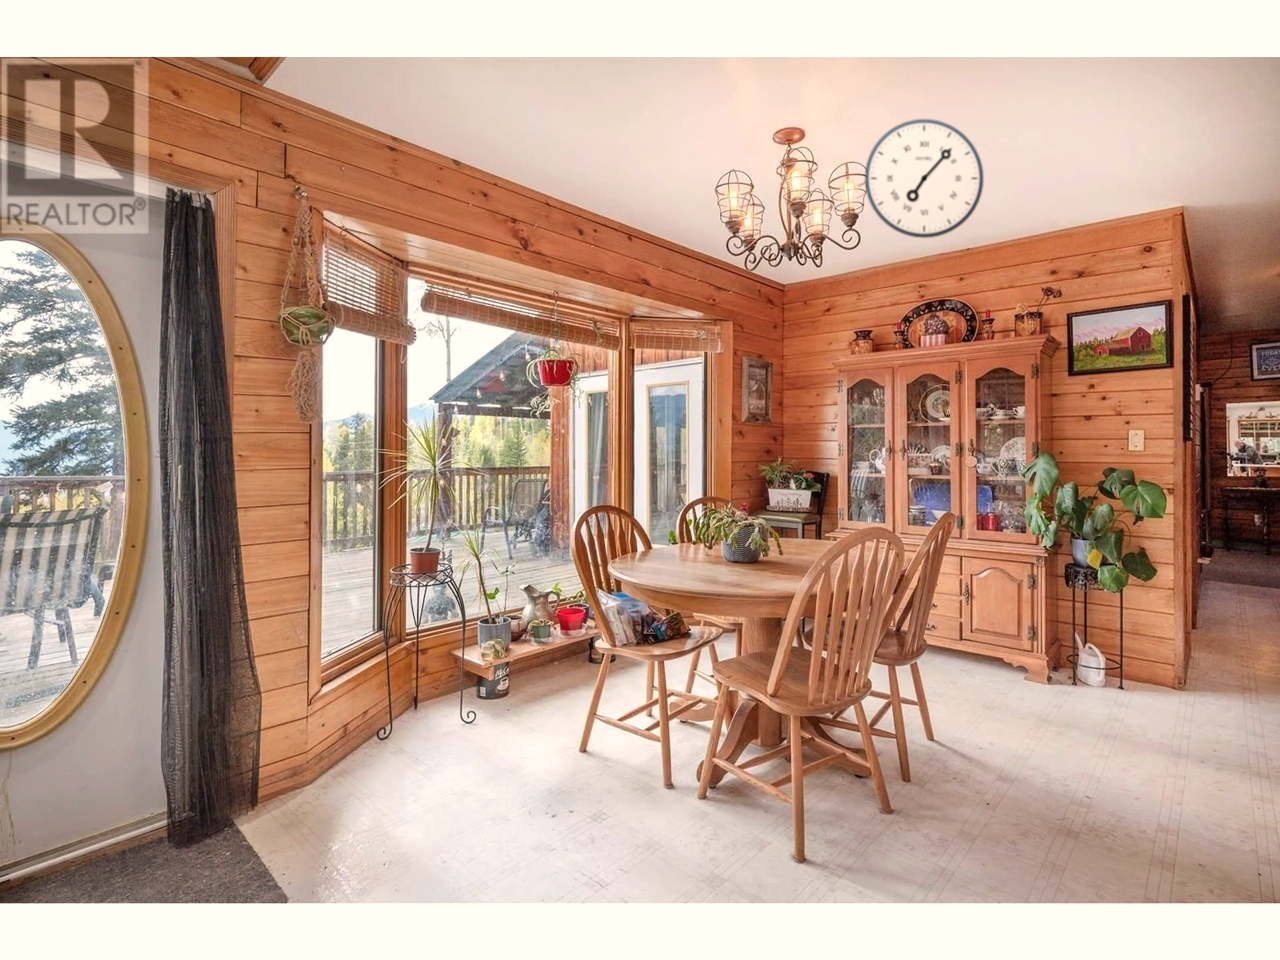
7:07
